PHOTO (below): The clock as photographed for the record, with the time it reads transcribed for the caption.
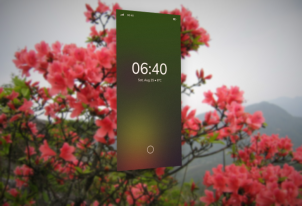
6:40
